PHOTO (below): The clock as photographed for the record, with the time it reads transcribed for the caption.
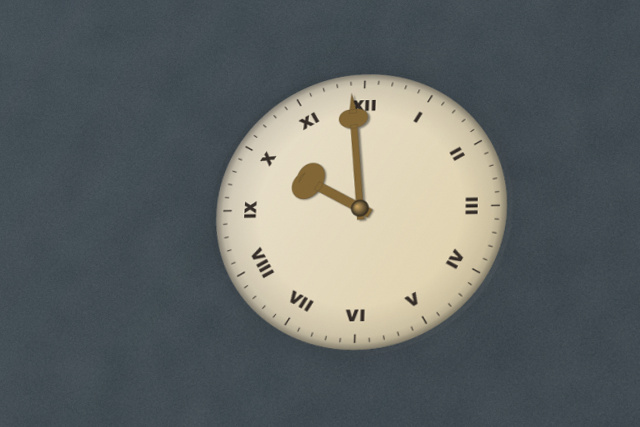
9:59
